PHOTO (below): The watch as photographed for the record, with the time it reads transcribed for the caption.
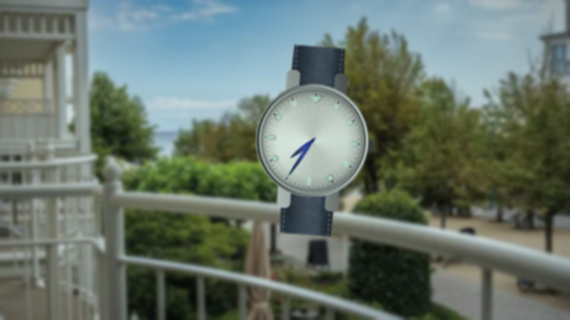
7:35
